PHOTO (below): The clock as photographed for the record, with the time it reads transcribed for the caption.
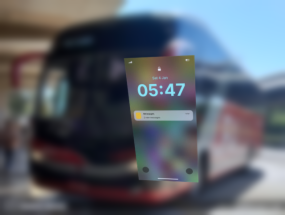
5:47
